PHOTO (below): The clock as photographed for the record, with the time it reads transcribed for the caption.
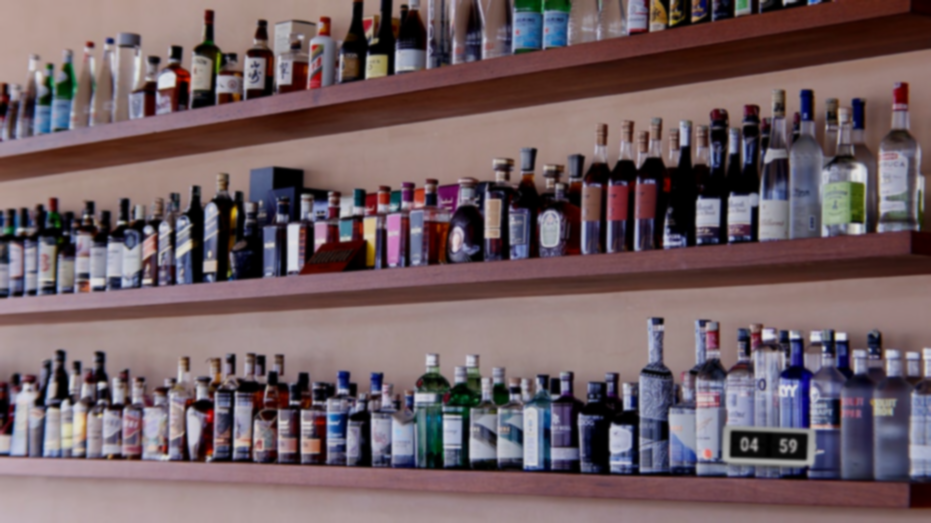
4:59
